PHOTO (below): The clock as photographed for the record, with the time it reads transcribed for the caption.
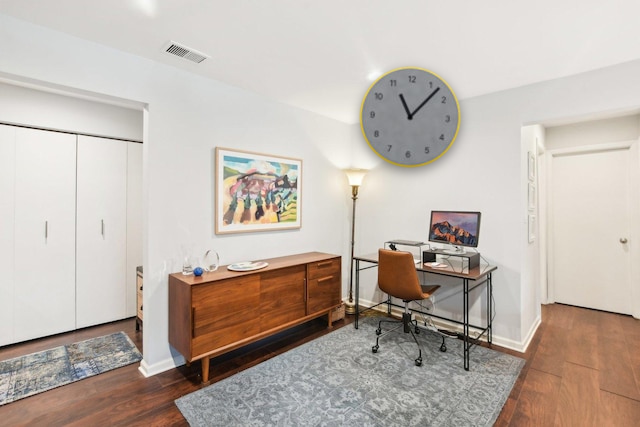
11:07
